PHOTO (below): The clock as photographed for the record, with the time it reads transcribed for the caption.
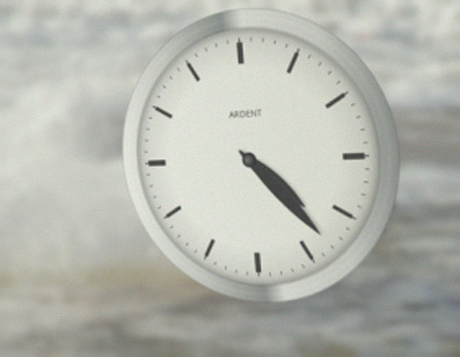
4:23
